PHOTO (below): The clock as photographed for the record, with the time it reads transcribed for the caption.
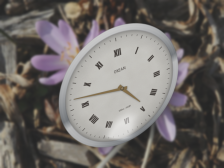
4:47
